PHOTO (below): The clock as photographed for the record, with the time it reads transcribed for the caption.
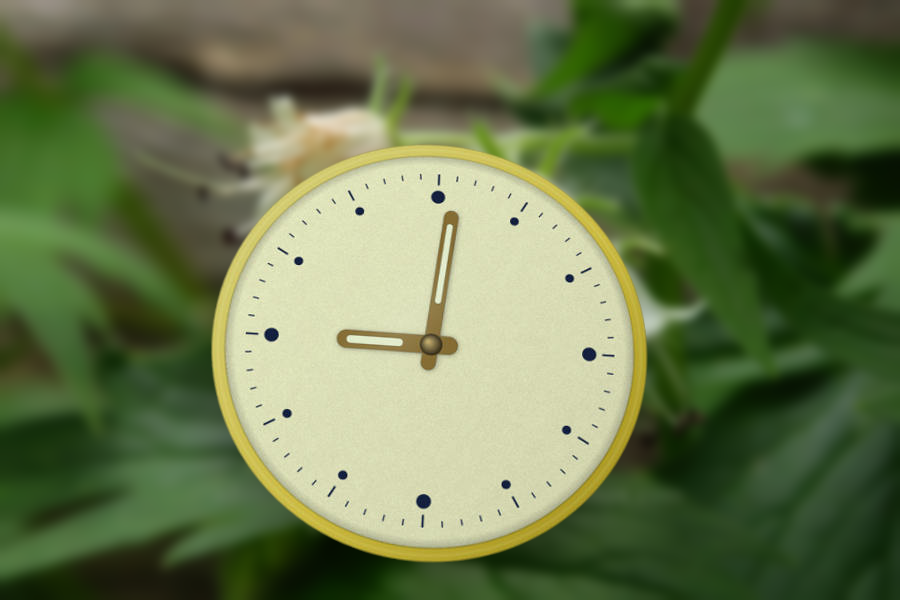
9:01
